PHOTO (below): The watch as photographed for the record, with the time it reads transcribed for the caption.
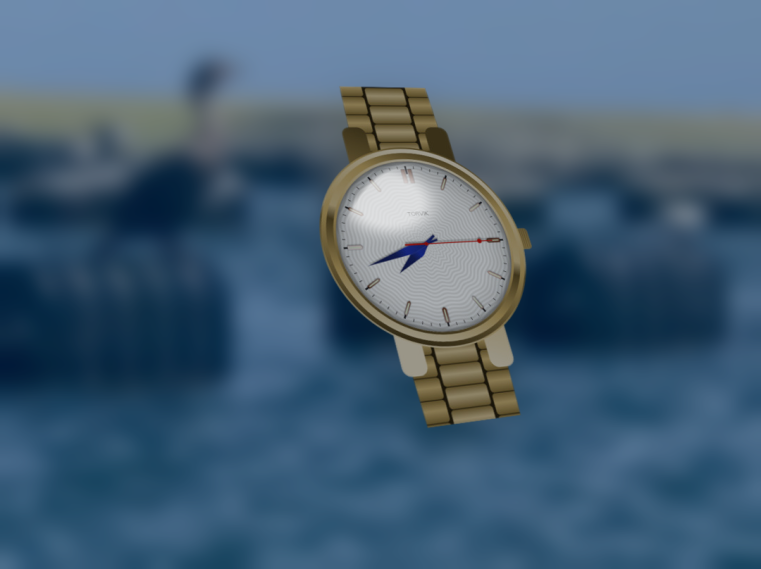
7:42:15
